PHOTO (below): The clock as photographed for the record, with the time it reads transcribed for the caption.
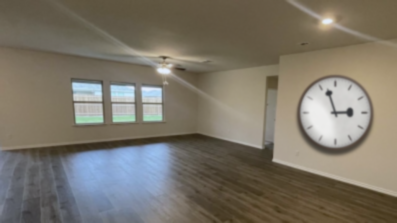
2:57
